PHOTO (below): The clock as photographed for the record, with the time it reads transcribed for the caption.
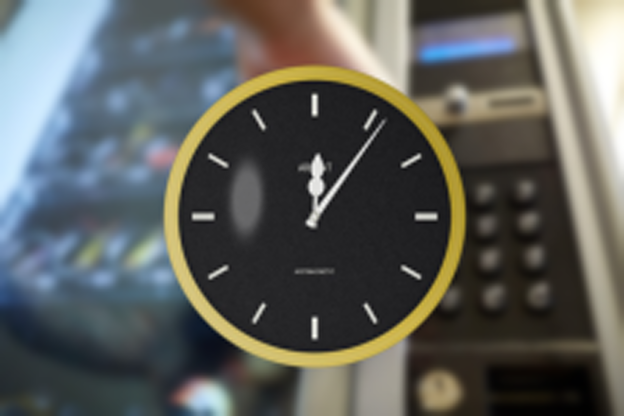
12:06
